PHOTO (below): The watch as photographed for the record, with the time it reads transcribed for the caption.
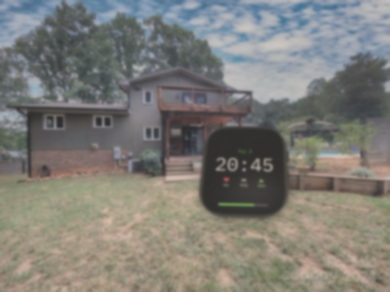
20:45
